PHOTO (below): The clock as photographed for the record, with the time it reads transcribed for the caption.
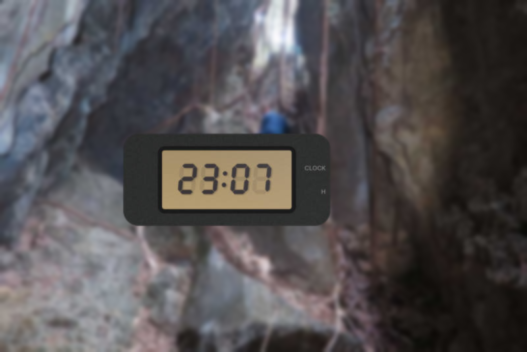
23:07
